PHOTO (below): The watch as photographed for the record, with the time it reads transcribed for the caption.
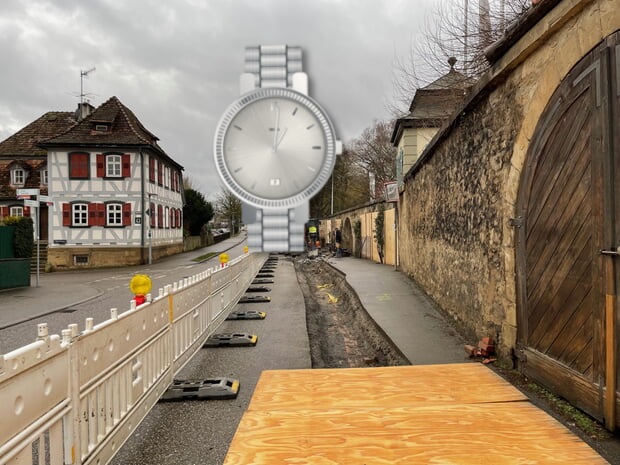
1:01
